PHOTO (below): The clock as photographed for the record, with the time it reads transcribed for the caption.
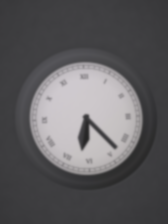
6:23
